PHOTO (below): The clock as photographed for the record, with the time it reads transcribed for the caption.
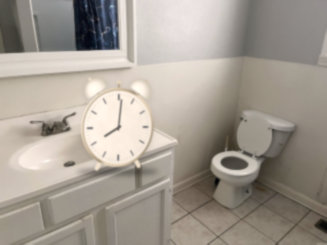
8:01
